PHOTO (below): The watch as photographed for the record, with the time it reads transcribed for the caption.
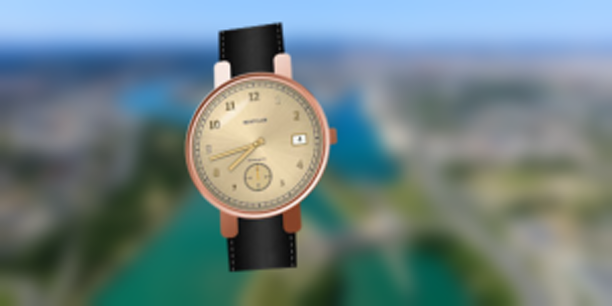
7:43
